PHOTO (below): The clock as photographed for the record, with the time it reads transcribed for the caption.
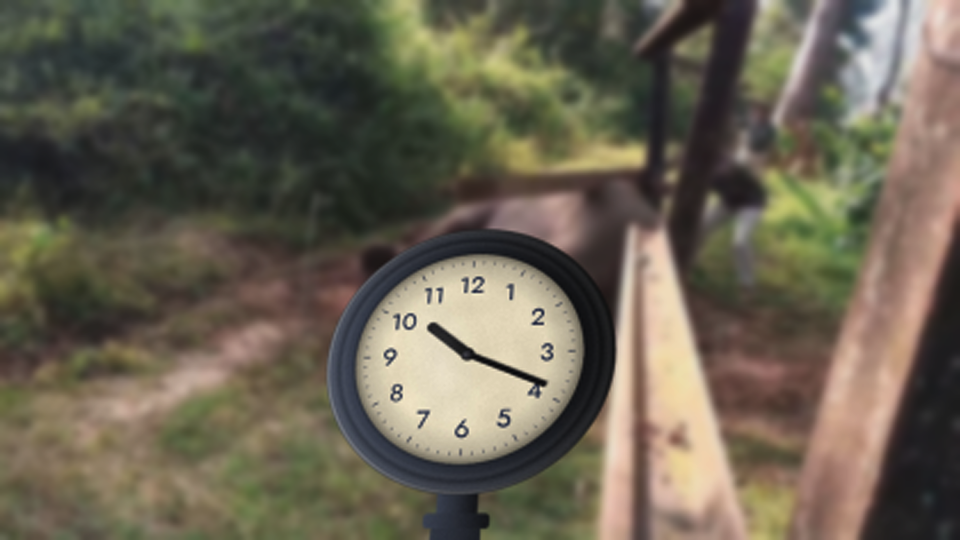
10:19
